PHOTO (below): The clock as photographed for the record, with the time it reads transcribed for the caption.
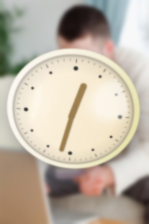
12:32
